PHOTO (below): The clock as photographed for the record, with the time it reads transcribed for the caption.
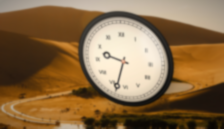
9:33
